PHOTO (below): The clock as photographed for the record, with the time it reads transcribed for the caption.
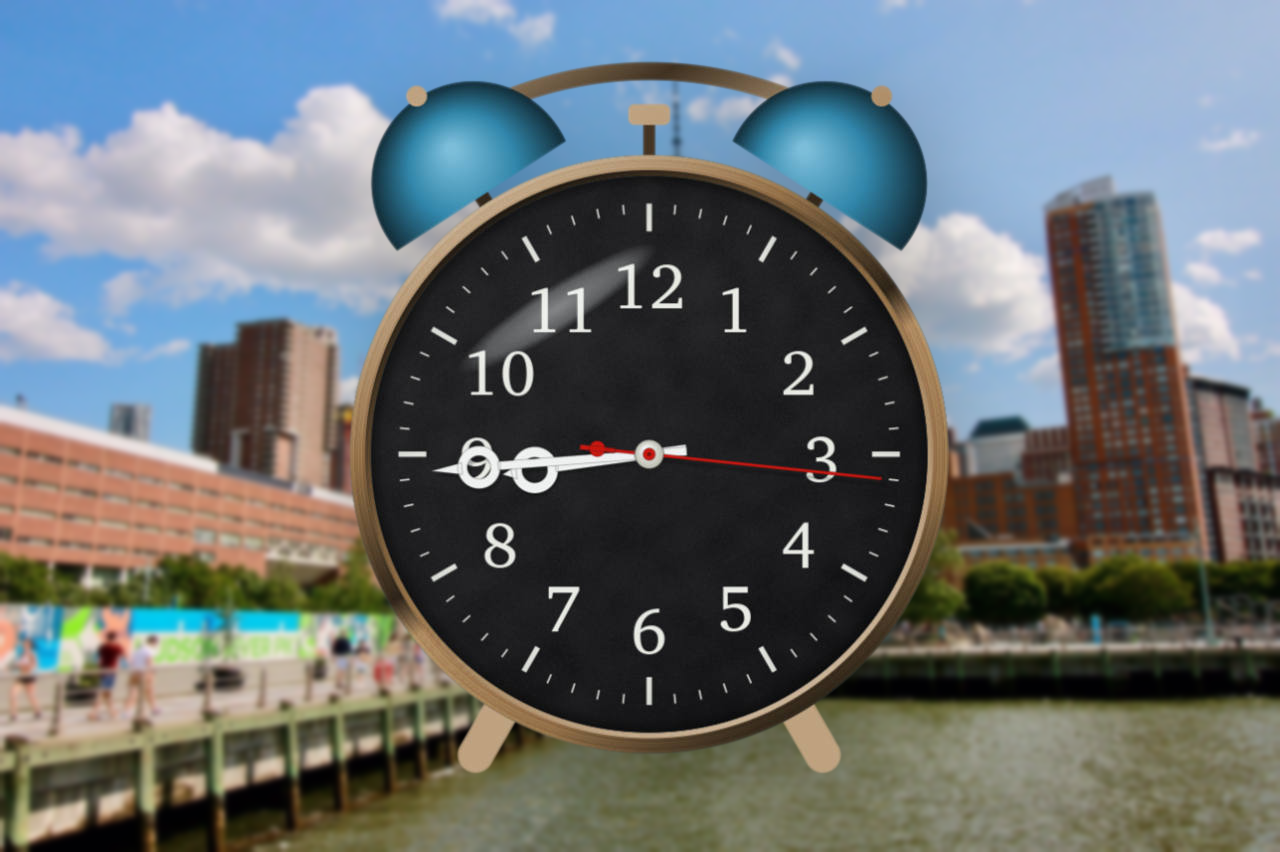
8:44:16
